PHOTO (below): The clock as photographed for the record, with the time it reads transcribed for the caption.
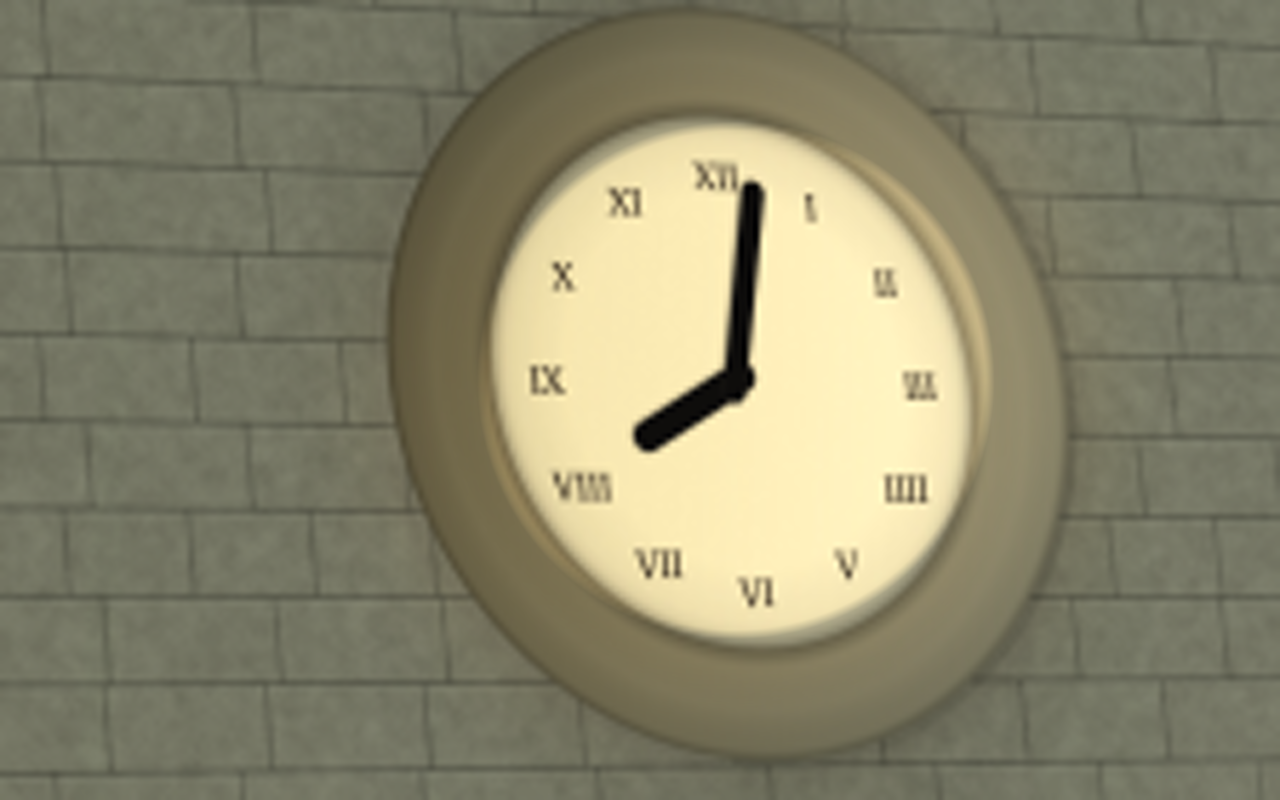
8:02
